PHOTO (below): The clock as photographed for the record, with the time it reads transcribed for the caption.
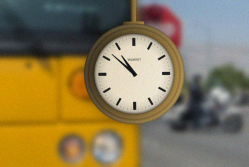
10:52
